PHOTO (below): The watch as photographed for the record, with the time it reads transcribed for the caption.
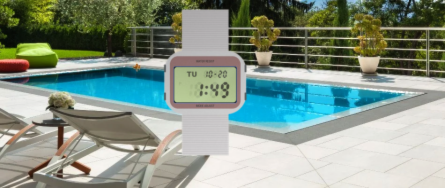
1:49
